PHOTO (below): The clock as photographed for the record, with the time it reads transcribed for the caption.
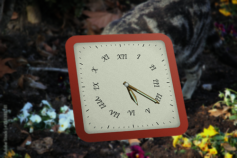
5:21
